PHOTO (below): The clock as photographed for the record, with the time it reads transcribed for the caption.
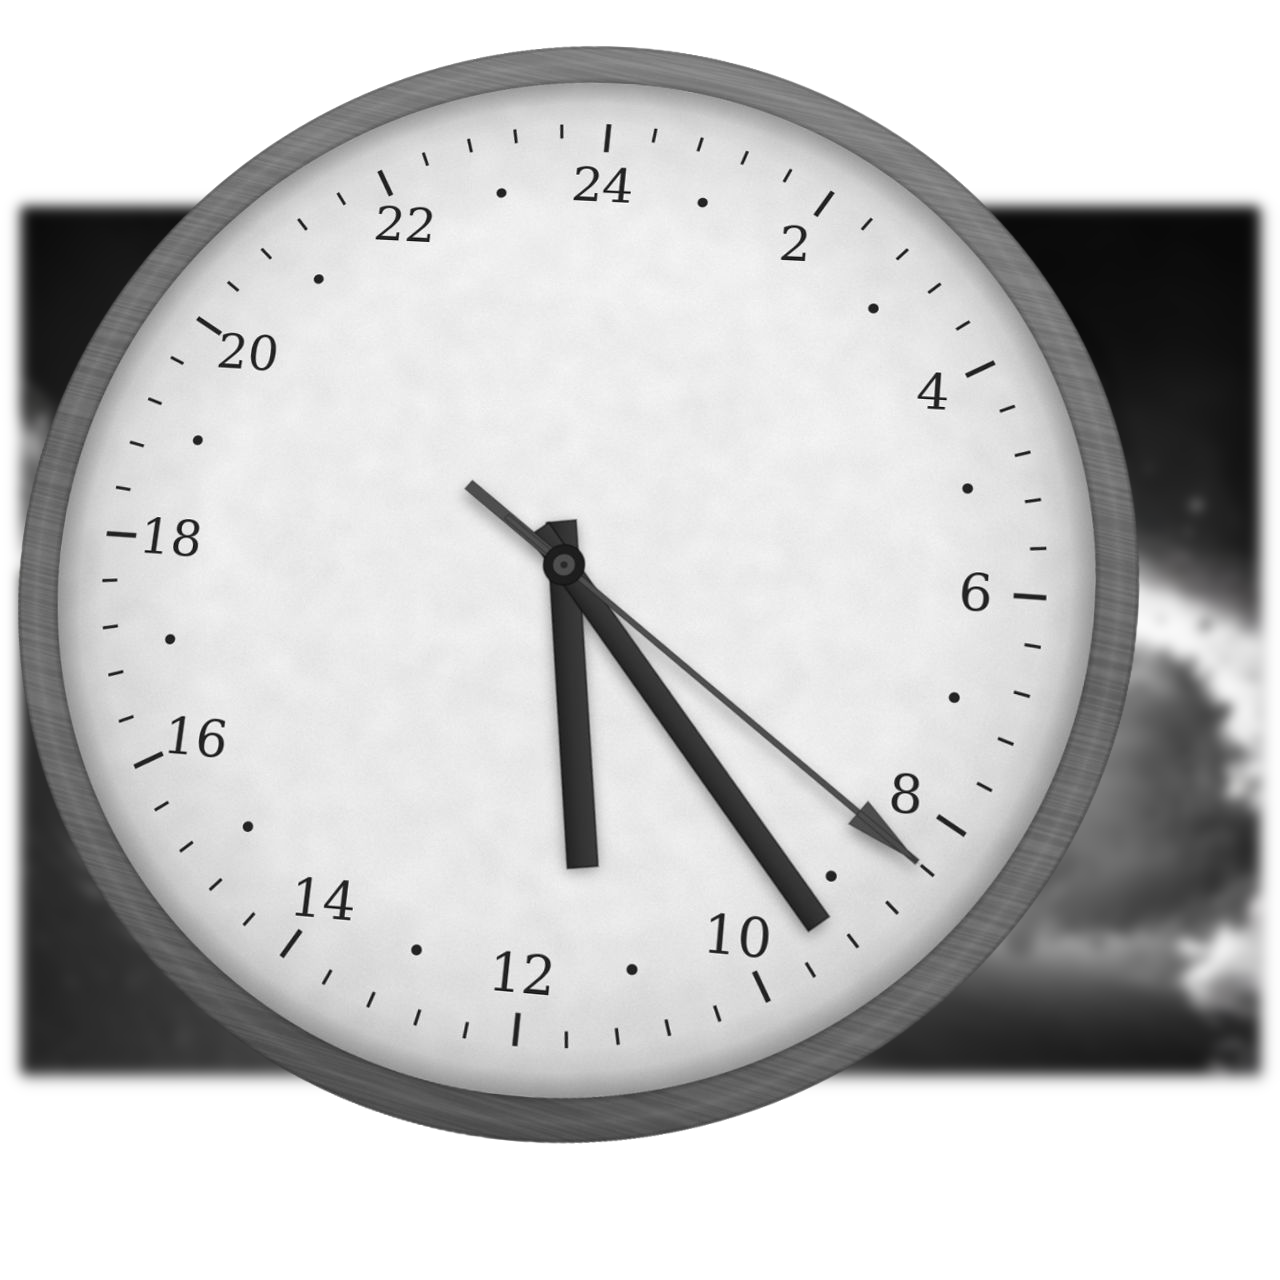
11:23:21
